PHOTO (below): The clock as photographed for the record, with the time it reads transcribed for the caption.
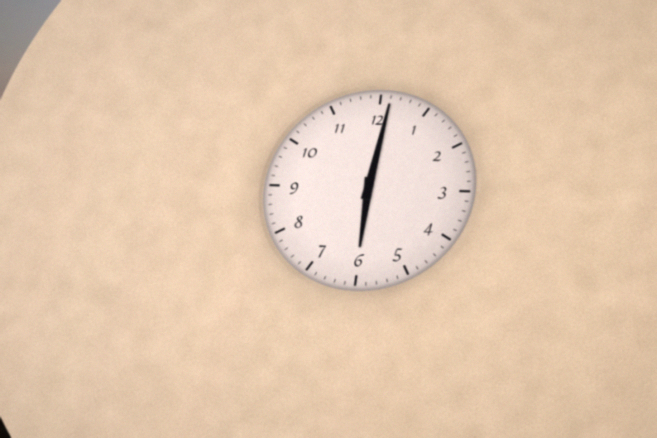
6:01
